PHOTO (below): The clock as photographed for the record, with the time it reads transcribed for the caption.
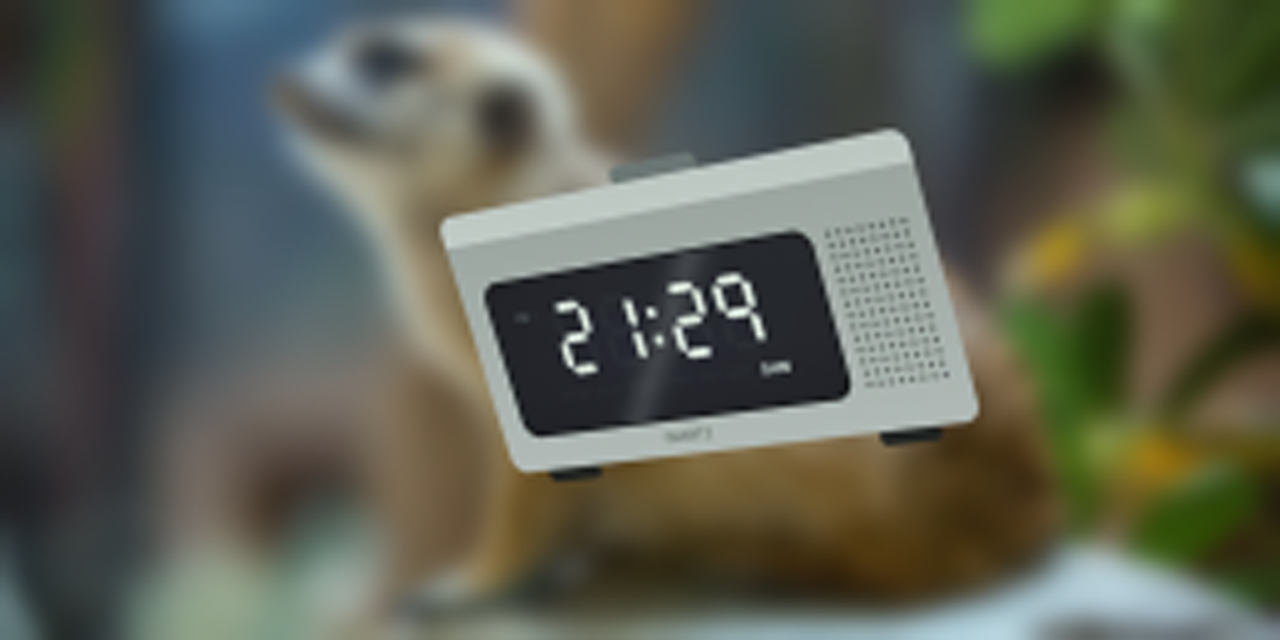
21:29
